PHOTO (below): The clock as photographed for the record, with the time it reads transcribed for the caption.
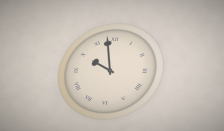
9:58
